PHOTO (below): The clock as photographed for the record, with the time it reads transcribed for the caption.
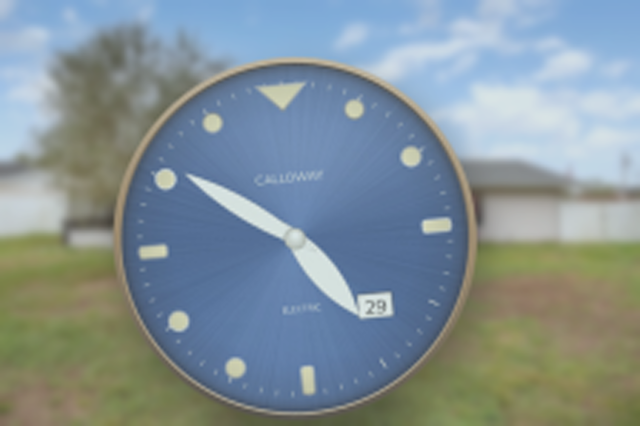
4:51
